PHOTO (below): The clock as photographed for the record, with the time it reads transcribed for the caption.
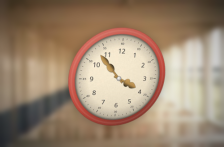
3:53
